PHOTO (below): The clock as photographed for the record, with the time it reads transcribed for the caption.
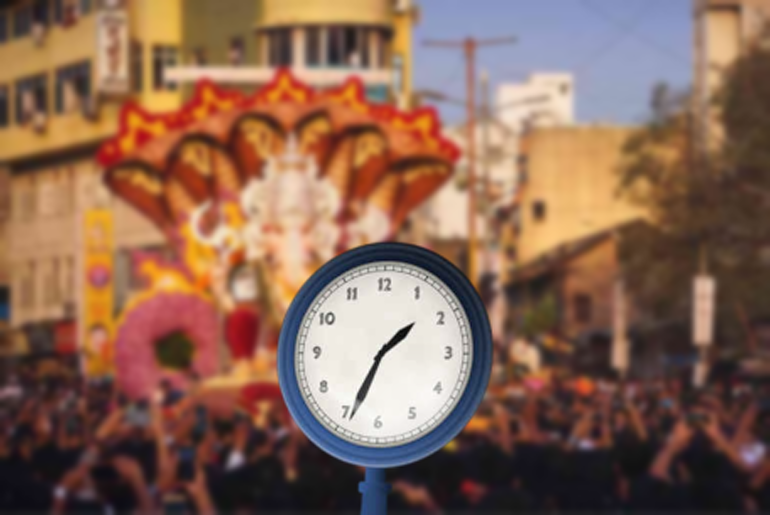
1:34
